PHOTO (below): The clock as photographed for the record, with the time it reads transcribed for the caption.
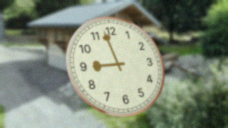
8:58
